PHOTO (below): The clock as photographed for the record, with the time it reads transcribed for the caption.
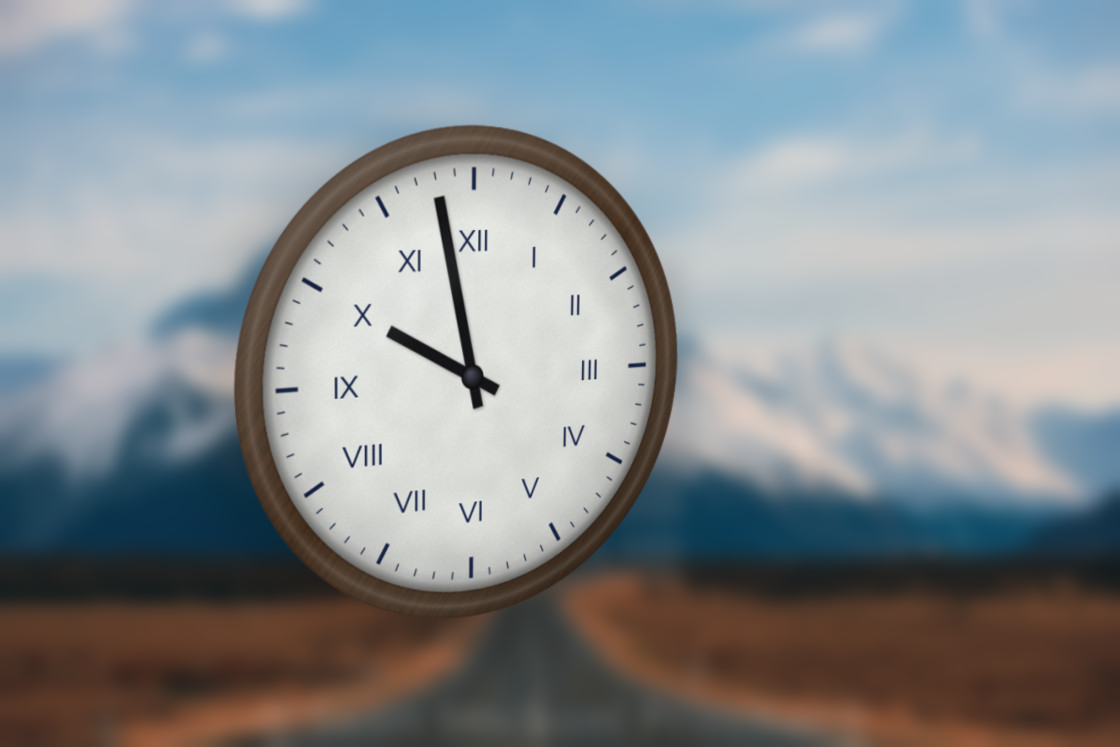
9:58
